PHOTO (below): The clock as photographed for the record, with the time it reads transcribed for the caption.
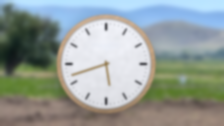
5:42
